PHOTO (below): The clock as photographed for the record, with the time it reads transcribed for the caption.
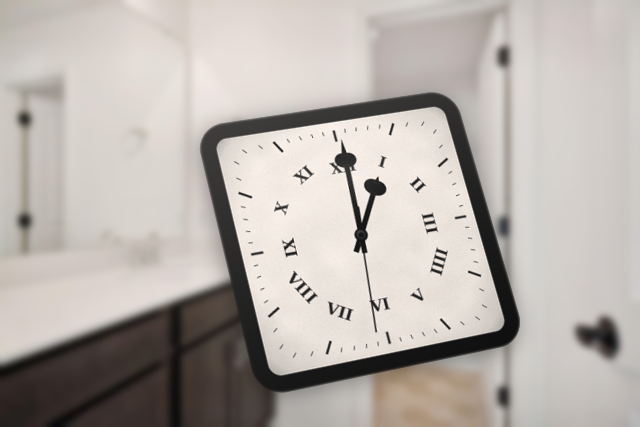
1:00:31
